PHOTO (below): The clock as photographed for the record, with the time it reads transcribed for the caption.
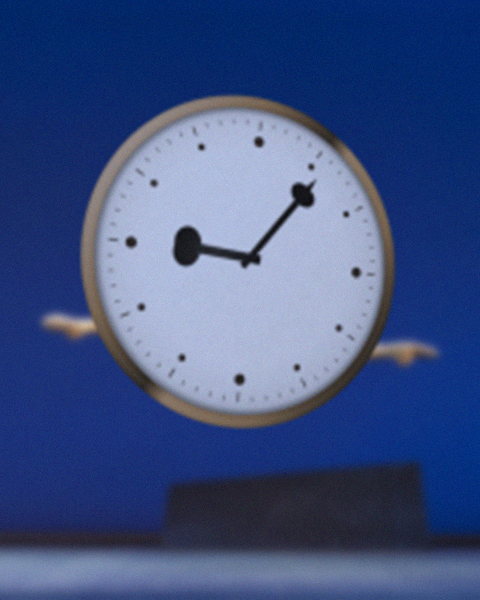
9:06
